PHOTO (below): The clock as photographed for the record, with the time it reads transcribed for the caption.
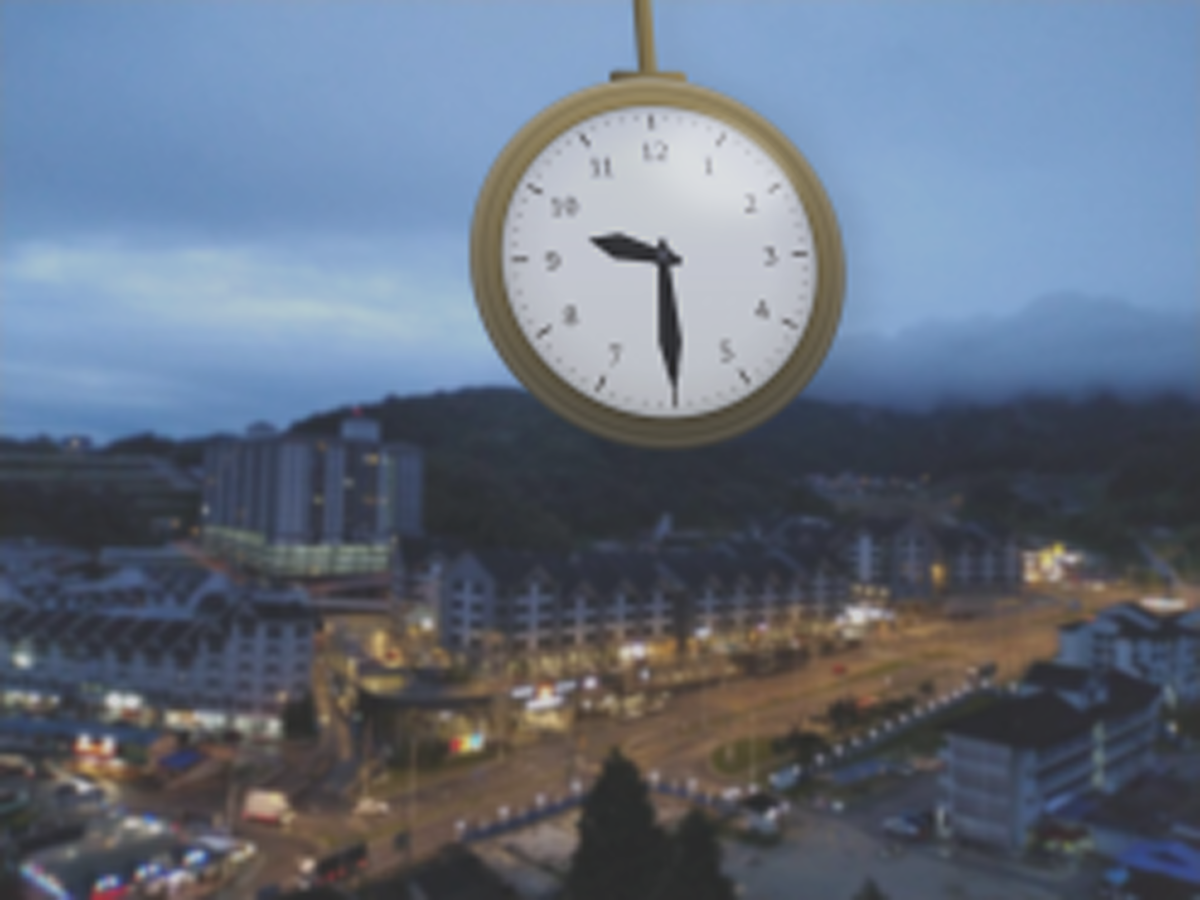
9:30
